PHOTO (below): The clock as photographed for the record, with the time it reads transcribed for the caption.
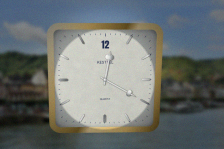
12:20
